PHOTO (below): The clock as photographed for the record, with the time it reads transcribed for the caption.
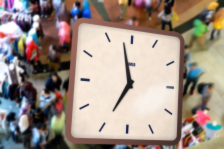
6:58
